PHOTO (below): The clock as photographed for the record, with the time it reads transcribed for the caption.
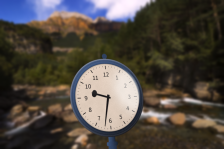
9:32
